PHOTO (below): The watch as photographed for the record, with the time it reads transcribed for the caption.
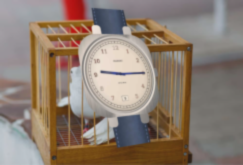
9:15
